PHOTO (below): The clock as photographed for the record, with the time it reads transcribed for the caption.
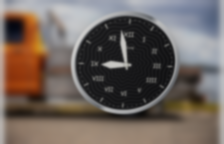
8:58
